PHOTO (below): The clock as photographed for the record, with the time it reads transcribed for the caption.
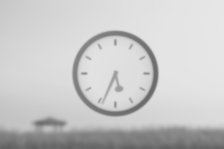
5:34
